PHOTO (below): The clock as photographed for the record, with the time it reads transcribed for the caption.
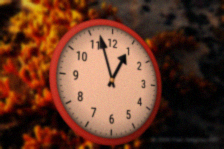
12:57
